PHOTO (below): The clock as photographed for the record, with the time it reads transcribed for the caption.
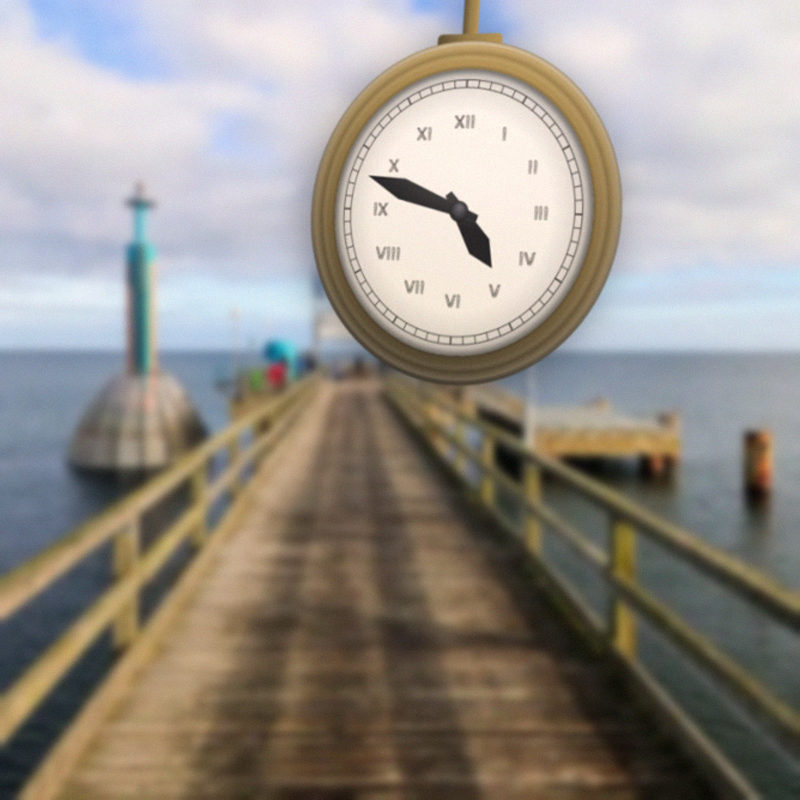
4:48
